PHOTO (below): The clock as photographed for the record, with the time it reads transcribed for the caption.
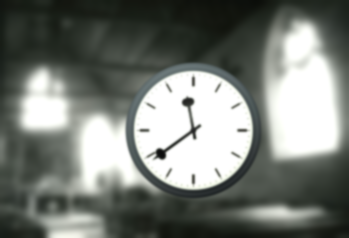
11:39
